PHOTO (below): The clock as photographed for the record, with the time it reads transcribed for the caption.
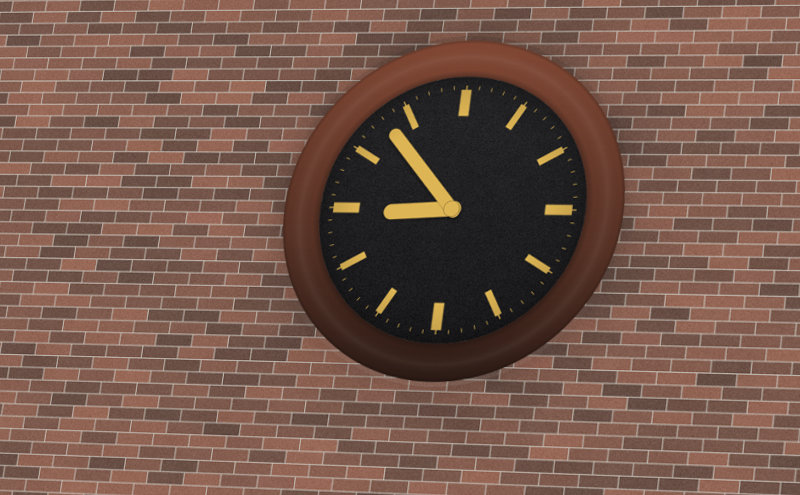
8:53
